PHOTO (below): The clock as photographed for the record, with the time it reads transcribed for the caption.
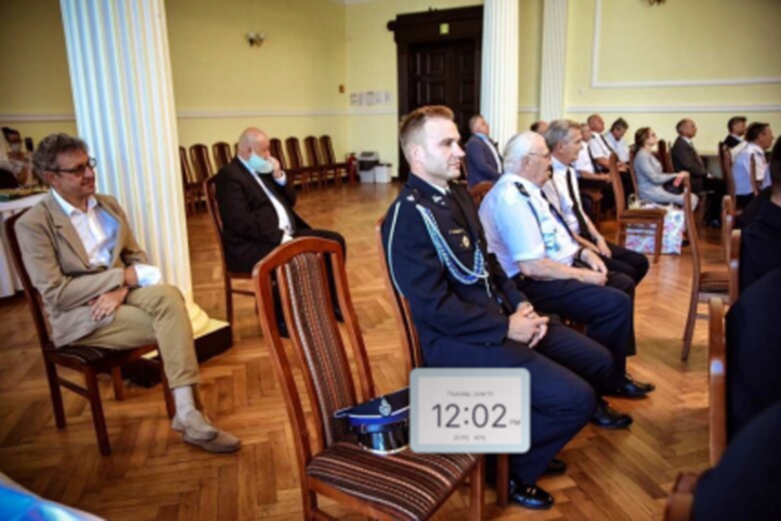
12:02
